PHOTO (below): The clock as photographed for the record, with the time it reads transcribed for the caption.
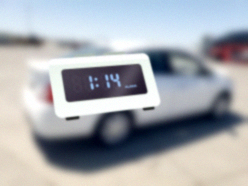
1:14
